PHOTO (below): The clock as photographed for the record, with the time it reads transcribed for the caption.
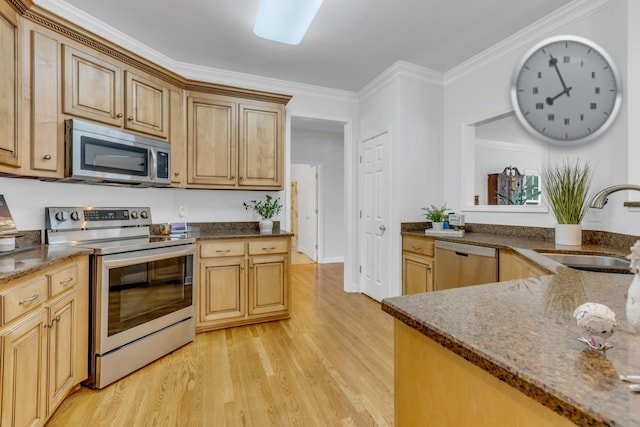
7:56
